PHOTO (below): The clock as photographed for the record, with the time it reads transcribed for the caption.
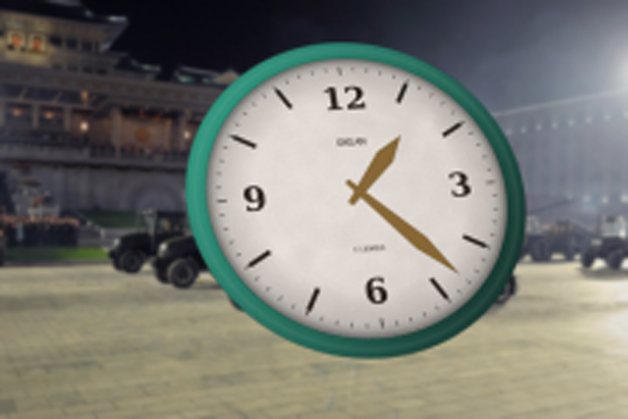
1:23
